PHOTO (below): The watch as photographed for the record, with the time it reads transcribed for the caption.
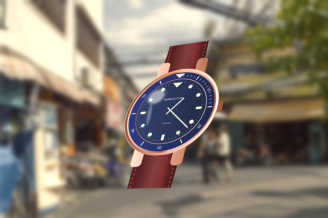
1:22
